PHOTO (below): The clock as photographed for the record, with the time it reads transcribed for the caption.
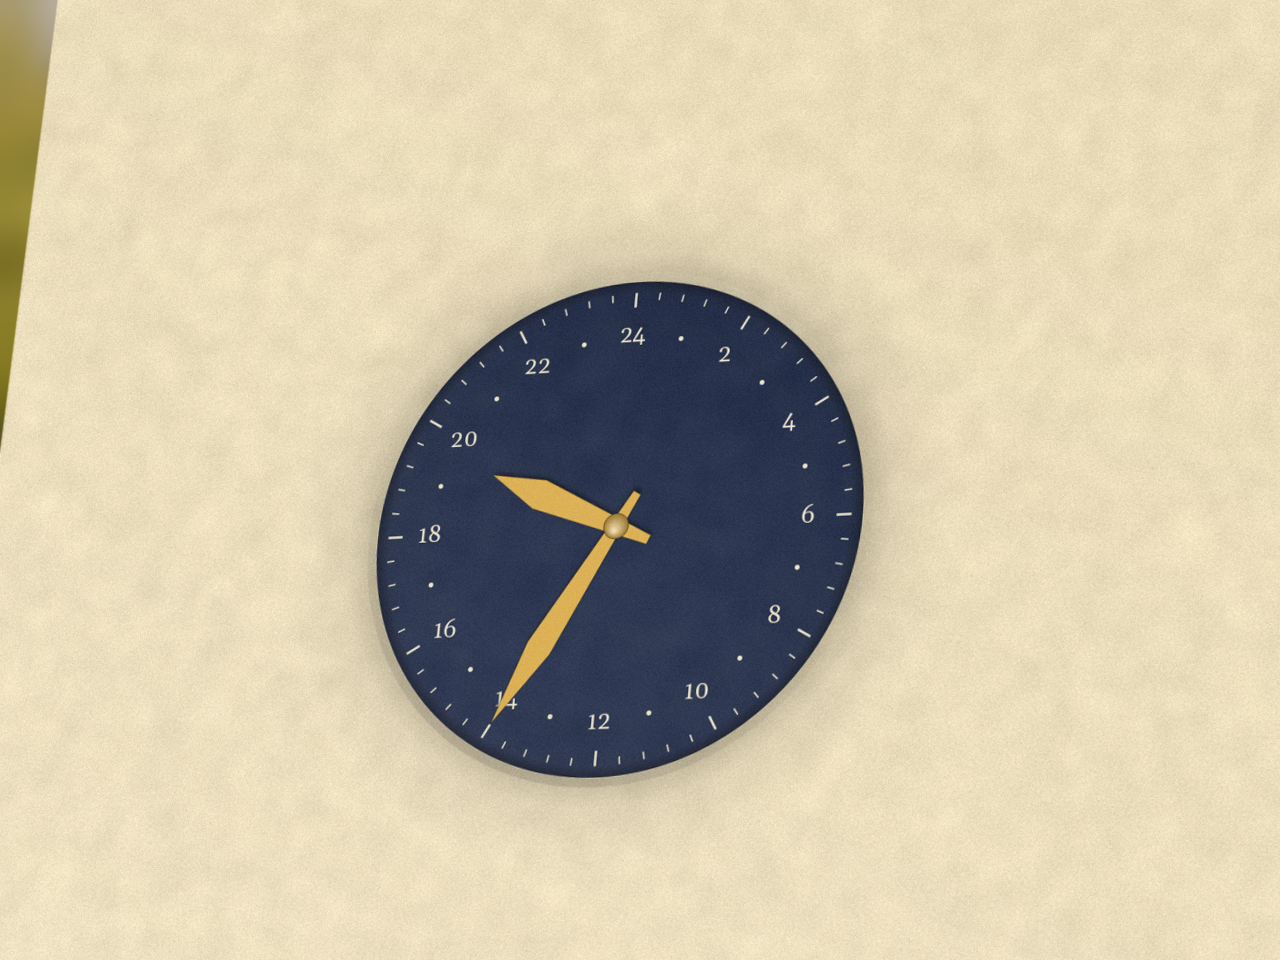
19:35
